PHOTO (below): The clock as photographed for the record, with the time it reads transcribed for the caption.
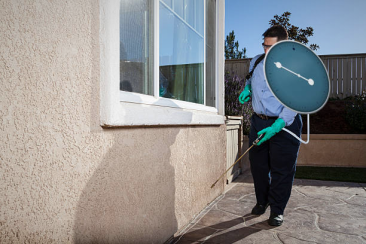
3:49
